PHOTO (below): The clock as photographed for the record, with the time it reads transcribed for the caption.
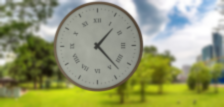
1:23
